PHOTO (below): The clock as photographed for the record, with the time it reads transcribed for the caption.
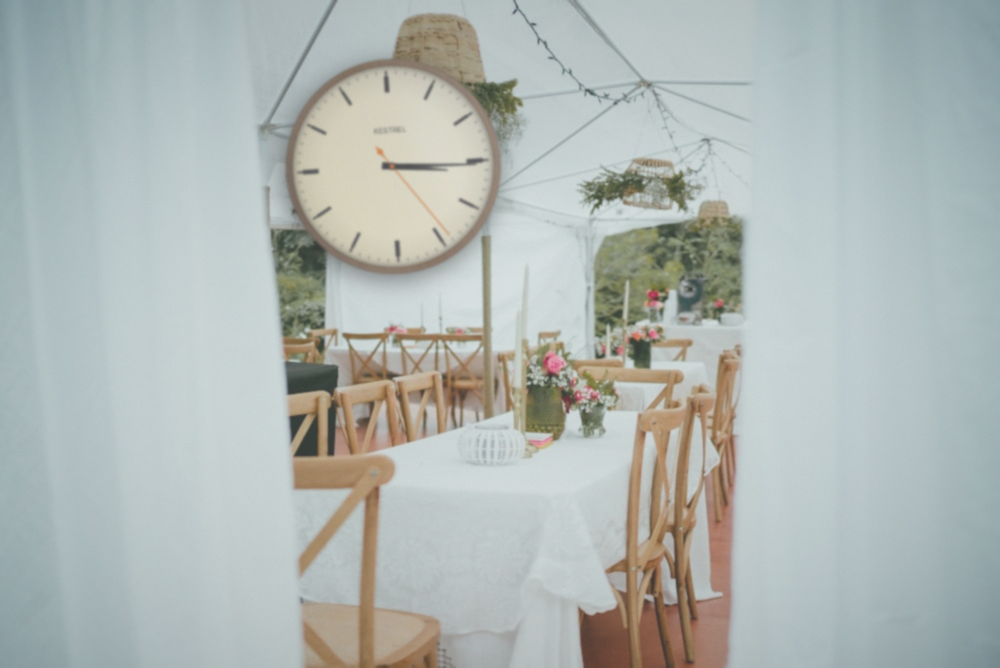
3:15:24
